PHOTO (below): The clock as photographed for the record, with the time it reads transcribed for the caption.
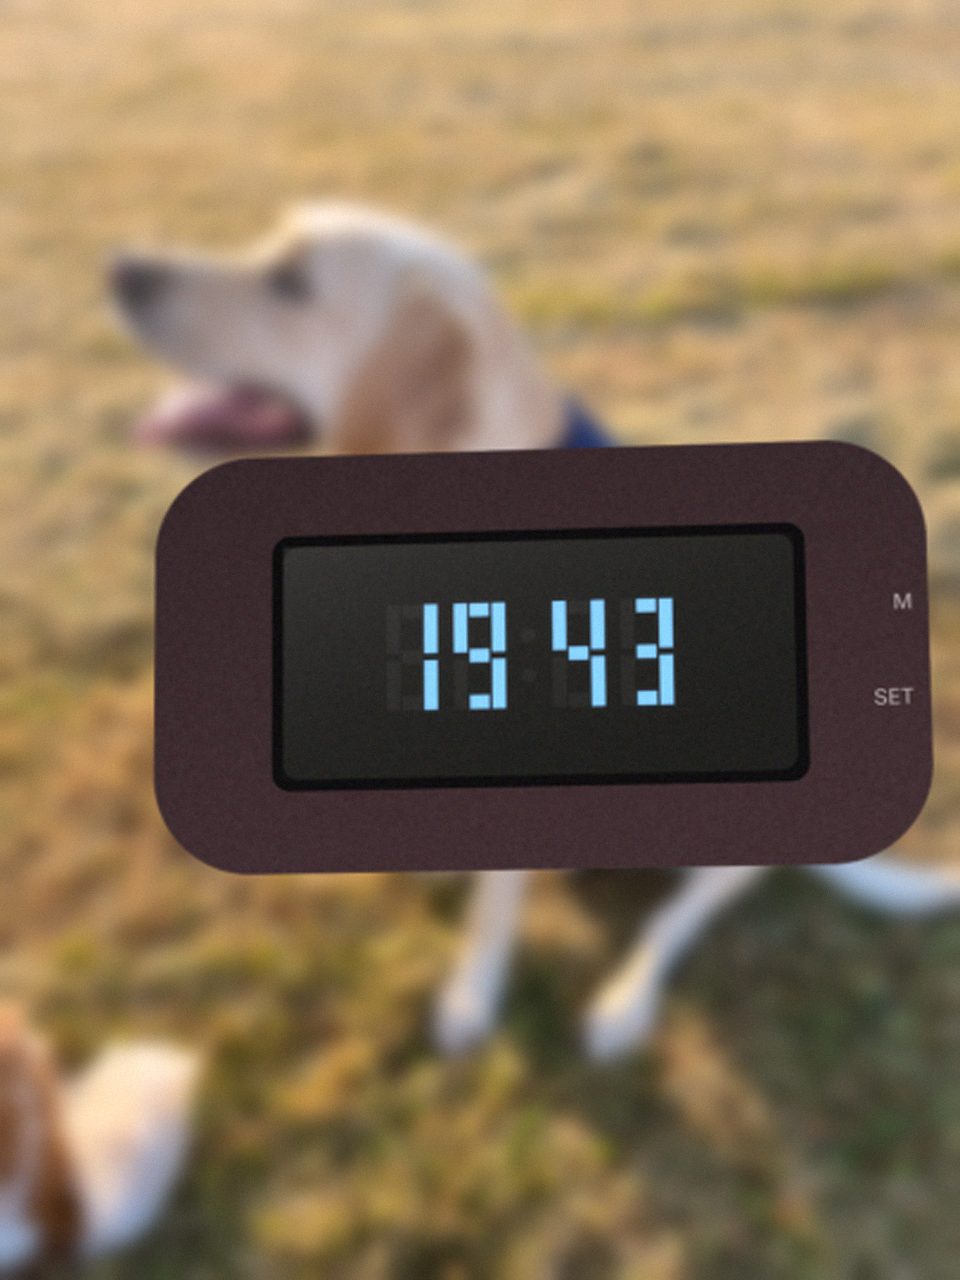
19:43
